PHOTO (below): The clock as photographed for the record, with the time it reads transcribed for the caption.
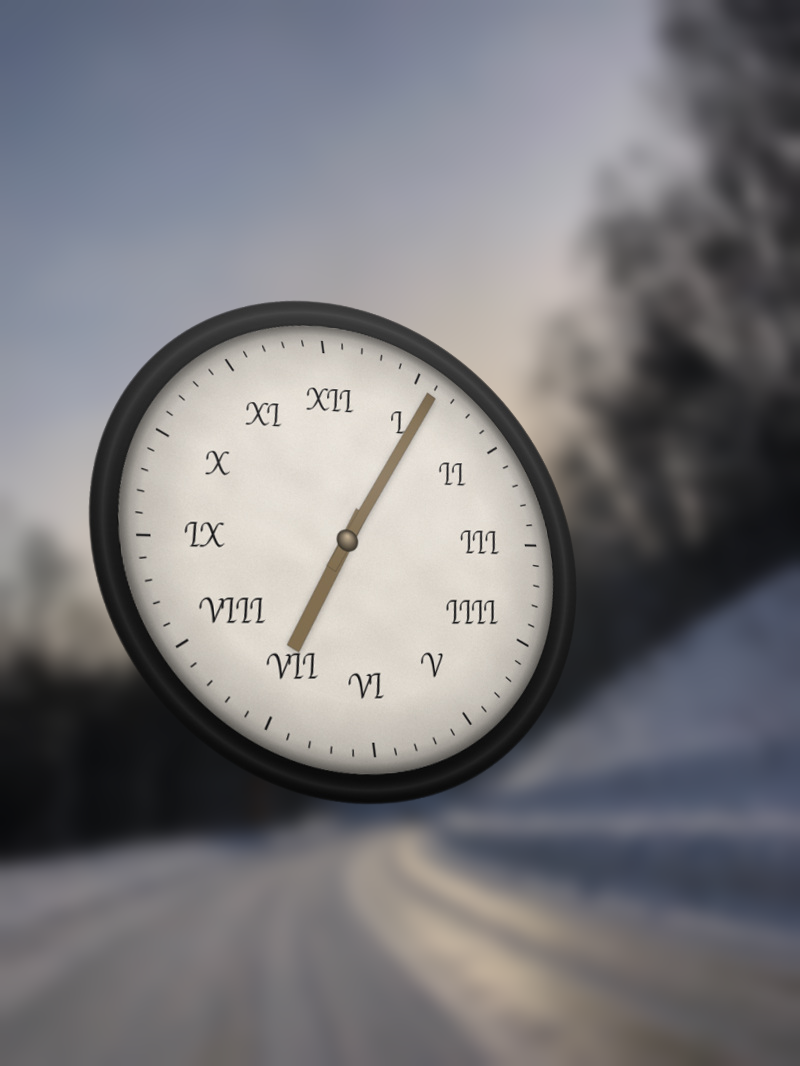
7:06
